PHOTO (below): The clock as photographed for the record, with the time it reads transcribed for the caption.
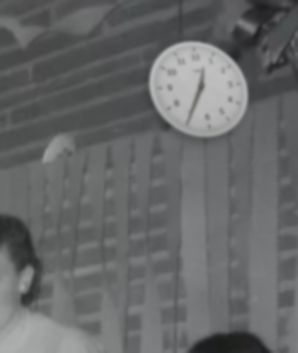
12:35
